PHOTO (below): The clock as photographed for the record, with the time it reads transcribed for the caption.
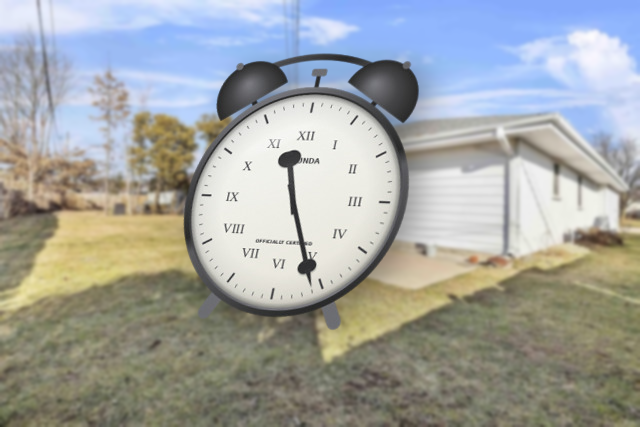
11:26
